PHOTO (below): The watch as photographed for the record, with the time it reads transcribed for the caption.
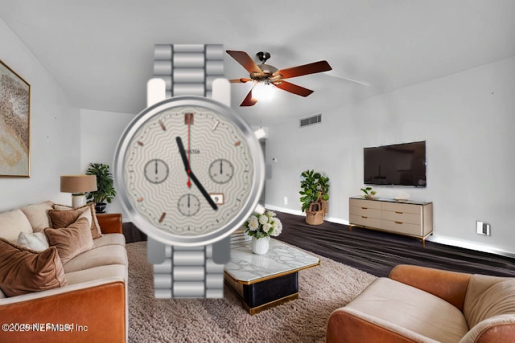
11:24
